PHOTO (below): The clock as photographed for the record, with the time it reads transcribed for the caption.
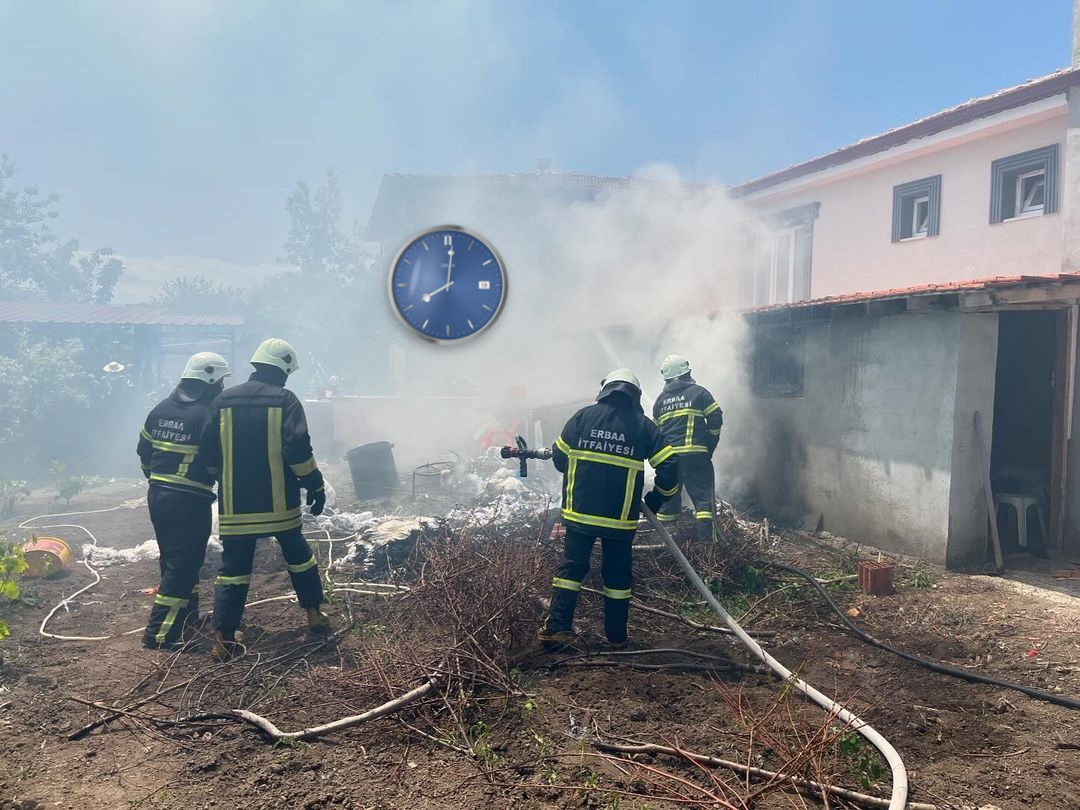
8:01
